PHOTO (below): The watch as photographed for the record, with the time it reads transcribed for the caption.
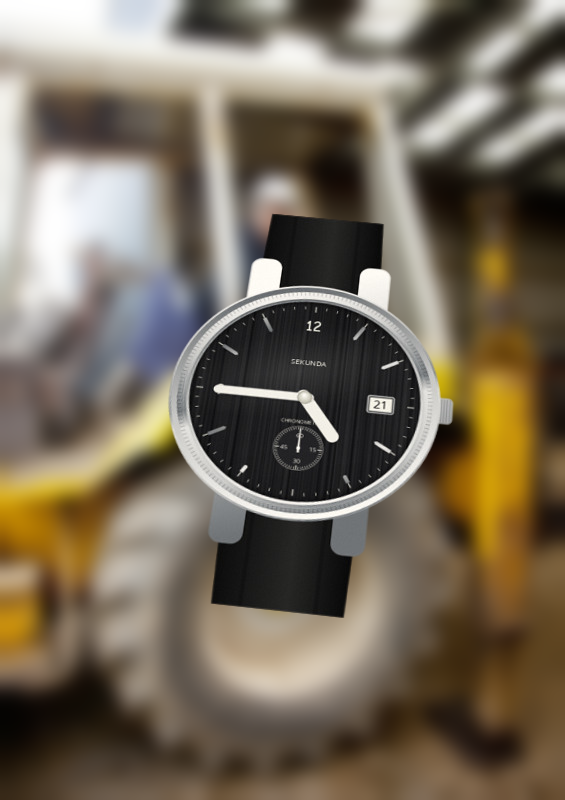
4:45
